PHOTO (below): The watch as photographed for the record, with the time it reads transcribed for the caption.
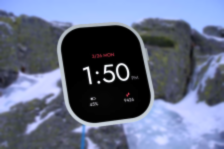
1:50
